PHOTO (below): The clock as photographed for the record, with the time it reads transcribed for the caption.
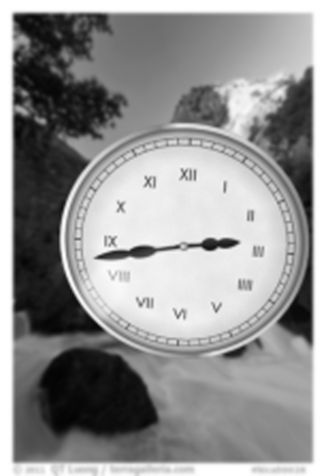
2:43
